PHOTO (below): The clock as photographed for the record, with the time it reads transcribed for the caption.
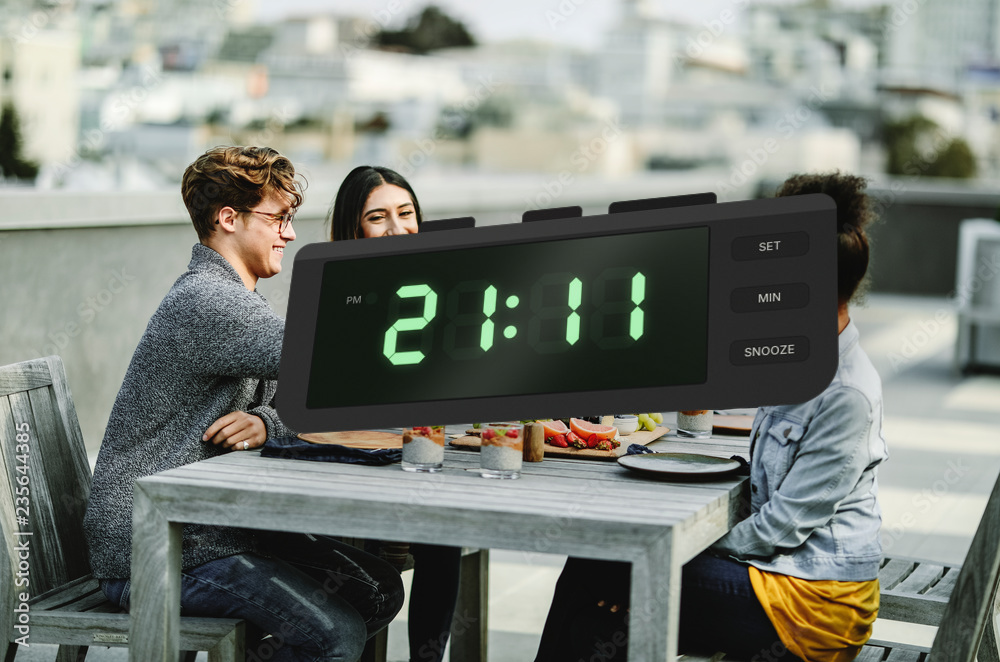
21:11
